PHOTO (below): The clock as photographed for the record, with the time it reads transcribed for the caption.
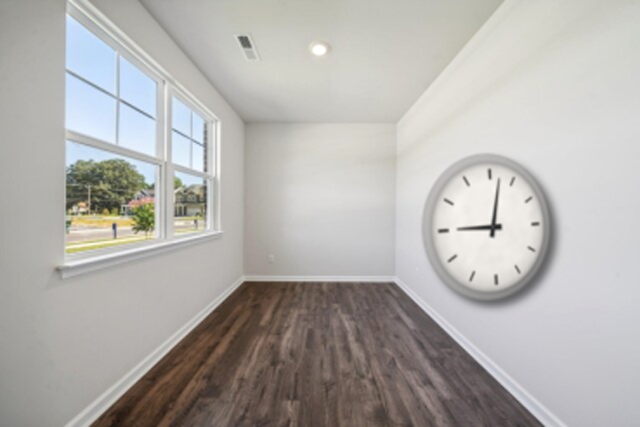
9:02
